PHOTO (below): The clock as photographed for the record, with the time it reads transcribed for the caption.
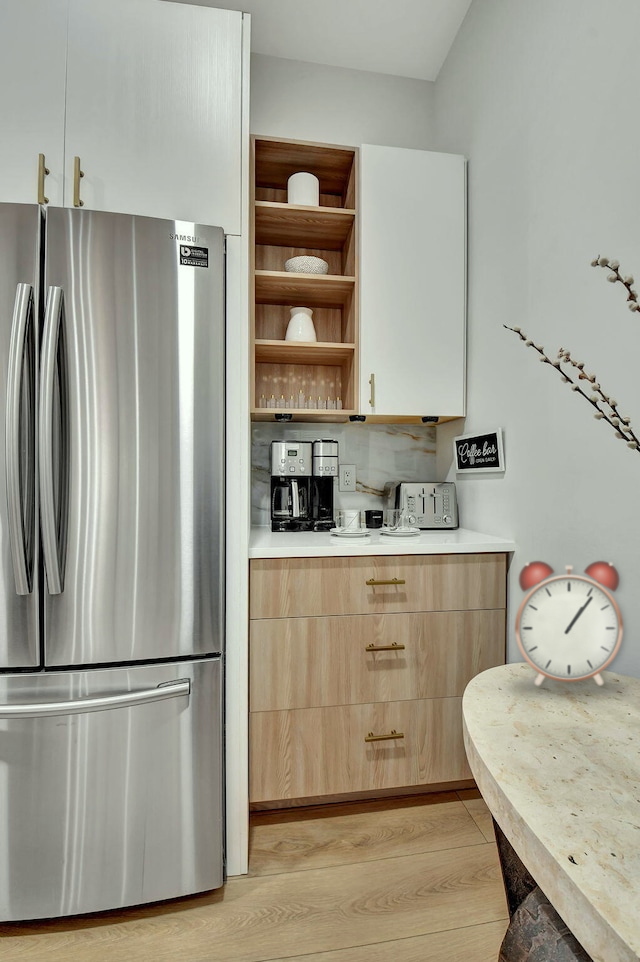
1:06
